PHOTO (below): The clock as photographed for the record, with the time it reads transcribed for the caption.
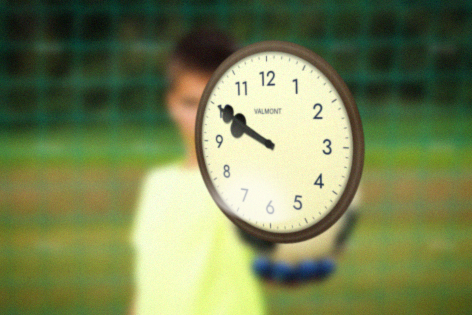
9:50
